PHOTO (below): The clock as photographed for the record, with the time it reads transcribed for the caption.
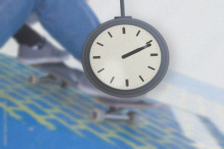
2:11
